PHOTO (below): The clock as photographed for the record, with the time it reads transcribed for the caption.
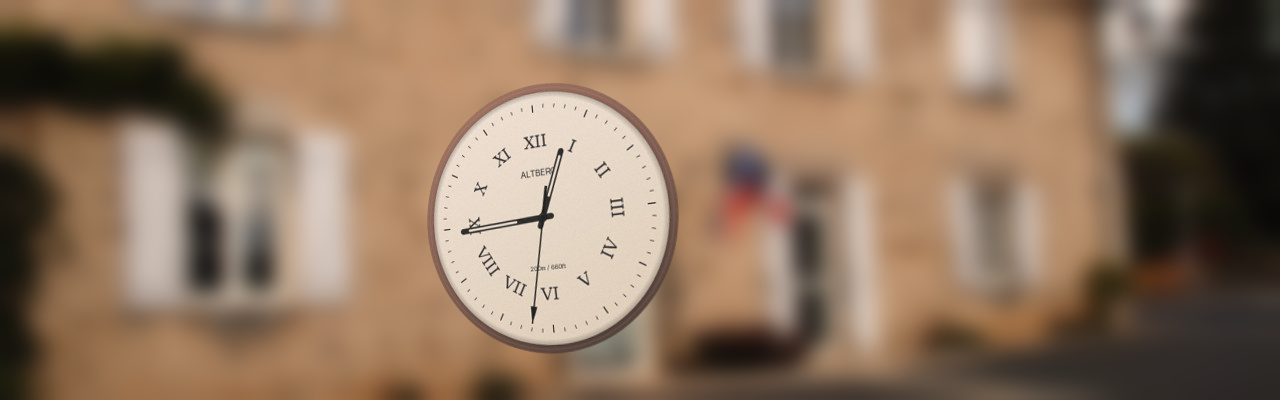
12:44:32
